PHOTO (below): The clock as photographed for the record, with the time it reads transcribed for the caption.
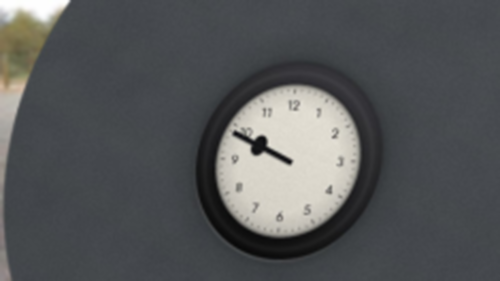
9:49
